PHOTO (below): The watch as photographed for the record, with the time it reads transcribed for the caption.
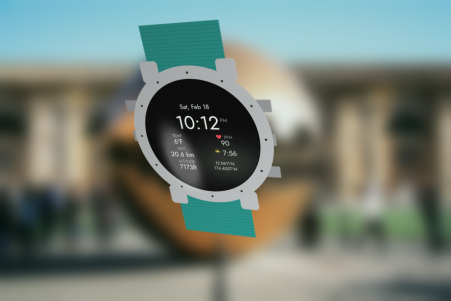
10:12
